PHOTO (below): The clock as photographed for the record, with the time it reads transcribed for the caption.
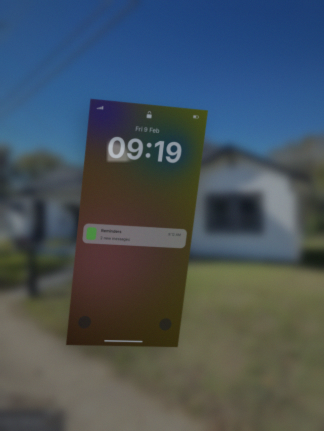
9:19
